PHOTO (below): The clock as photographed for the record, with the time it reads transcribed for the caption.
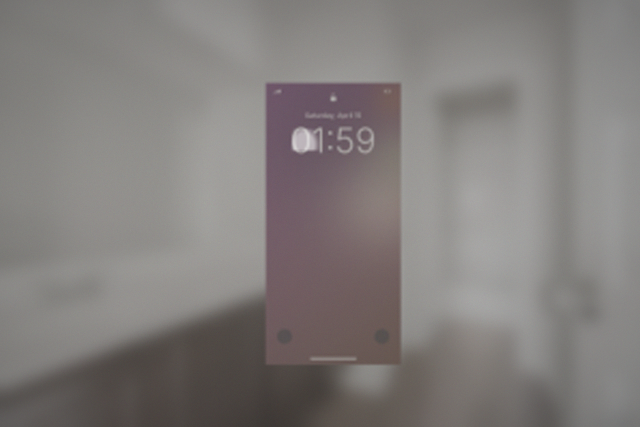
1:59
